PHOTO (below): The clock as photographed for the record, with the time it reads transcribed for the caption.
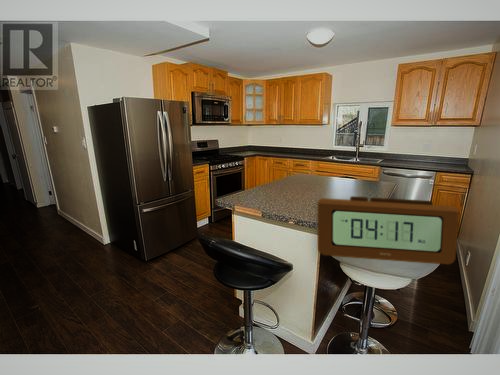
4:17
